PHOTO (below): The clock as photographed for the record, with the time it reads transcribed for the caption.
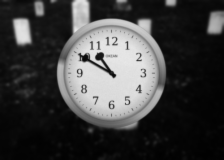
10:50
